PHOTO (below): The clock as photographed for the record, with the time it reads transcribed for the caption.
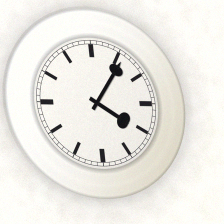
4:06
